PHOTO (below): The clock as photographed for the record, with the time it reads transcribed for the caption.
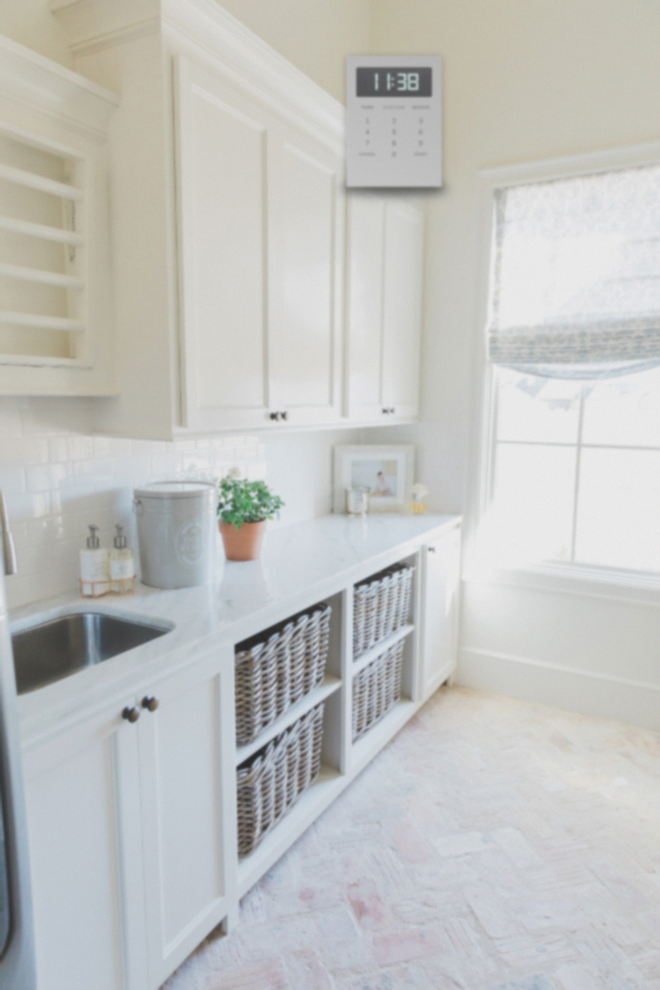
11:38
